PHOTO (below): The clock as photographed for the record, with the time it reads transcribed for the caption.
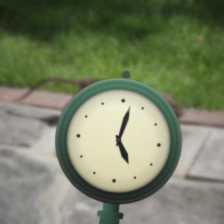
5:02
